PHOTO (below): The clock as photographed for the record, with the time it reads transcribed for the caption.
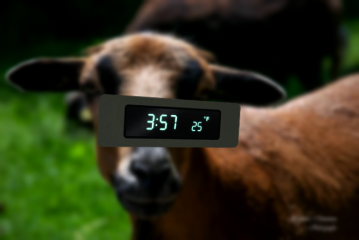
3:57
